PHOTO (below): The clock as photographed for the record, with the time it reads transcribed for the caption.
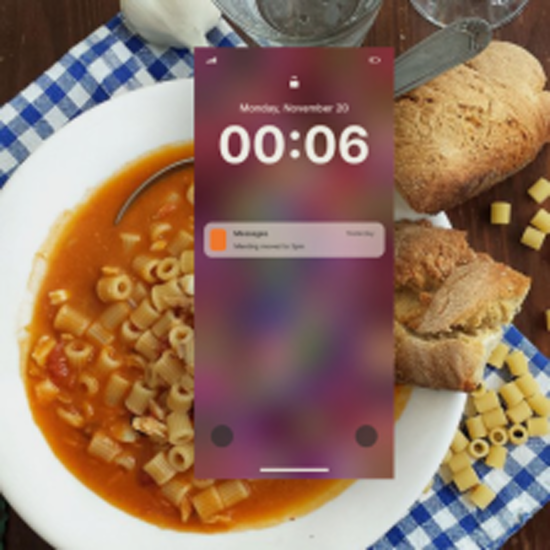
0:06
